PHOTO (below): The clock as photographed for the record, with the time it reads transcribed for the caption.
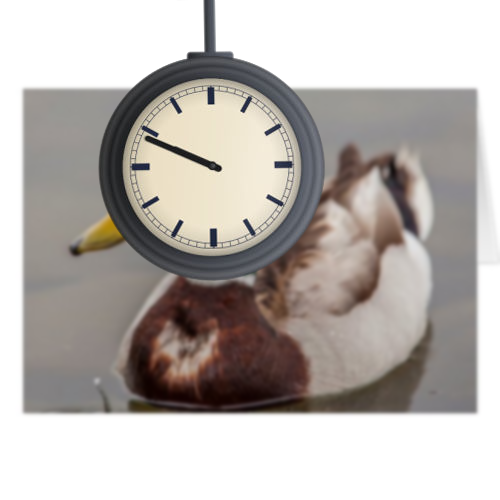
9:49
